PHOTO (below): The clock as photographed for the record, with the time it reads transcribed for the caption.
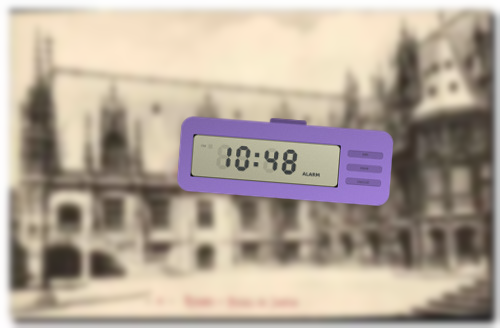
10:48
